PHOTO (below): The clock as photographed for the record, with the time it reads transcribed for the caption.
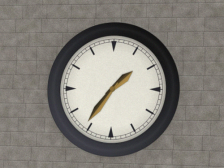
1:36
